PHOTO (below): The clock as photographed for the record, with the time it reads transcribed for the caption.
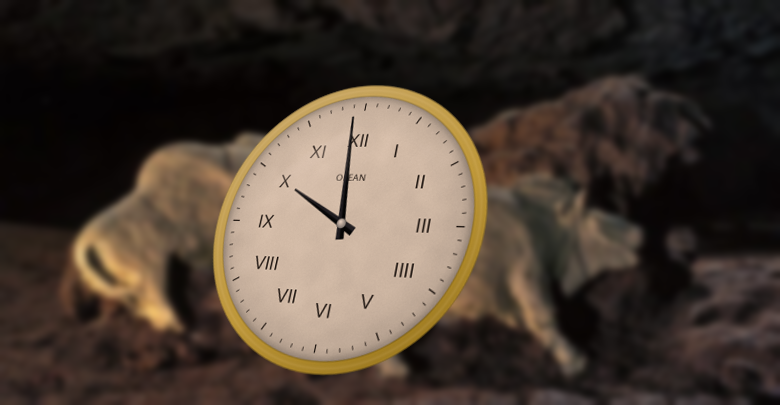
9:59
